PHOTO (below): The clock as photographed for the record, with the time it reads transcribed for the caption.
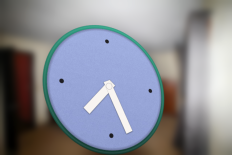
7:26
